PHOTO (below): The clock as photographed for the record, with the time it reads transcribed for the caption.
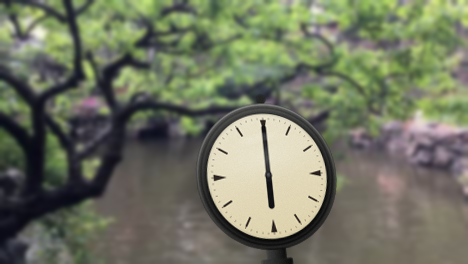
6:00
